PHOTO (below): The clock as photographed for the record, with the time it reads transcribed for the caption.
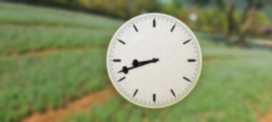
8:42
